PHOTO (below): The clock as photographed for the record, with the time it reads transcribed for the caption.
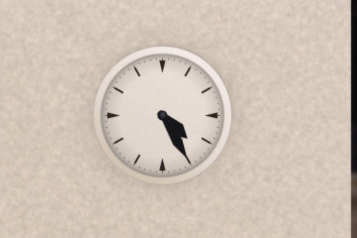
4:25
